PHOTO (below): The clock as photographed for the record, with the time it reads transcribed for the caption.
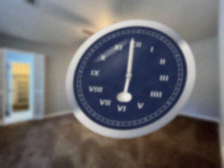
5:59
